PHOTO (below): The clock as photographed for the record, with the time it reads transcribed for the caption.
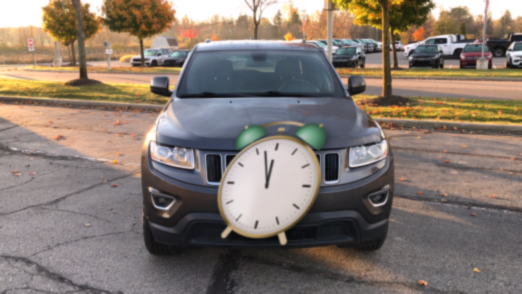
11:57
